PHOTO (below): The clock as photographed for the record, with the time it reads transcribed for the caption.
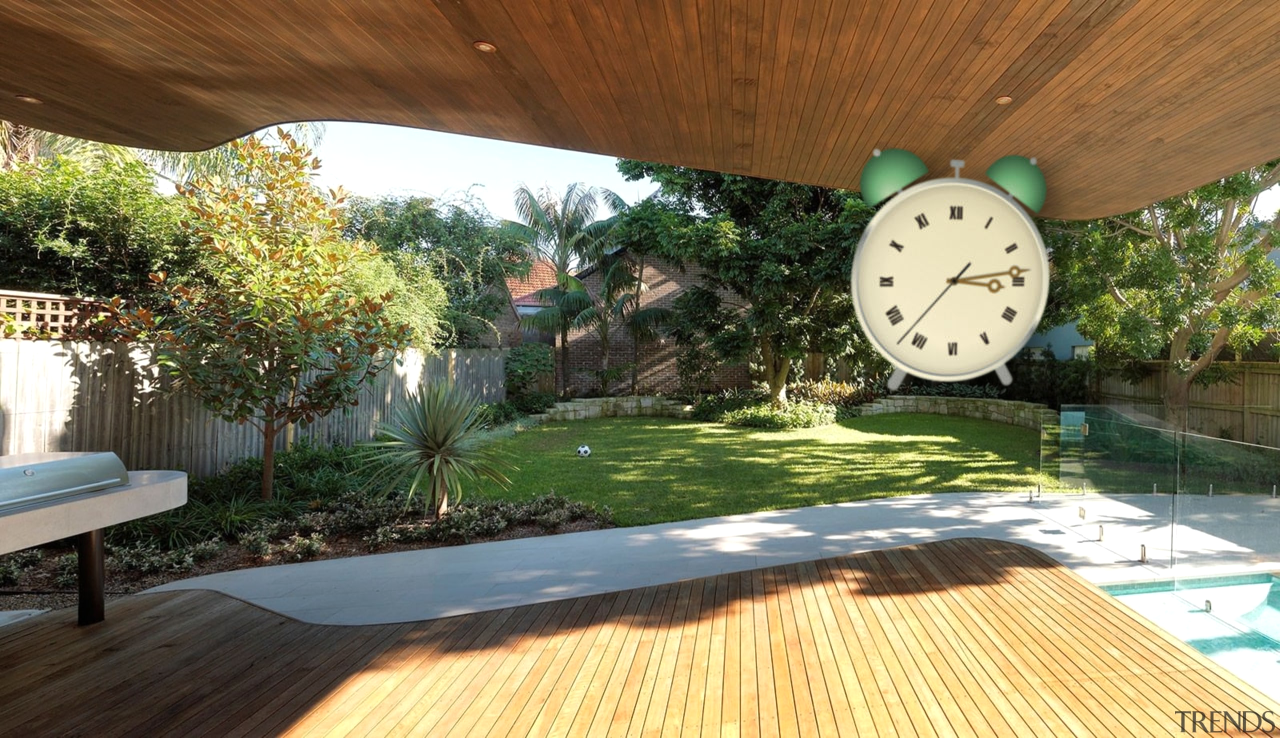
3:13:37
